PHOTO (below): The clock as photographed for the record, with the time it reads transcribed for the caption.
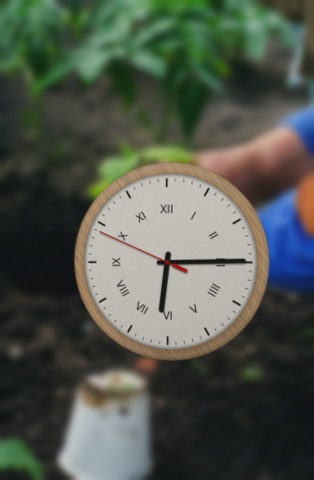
6:14:49
